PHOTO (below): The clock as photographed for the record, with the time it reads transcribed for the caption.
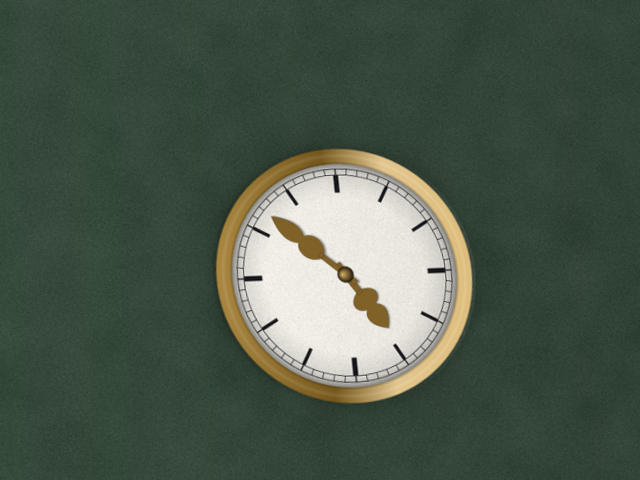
4:52
